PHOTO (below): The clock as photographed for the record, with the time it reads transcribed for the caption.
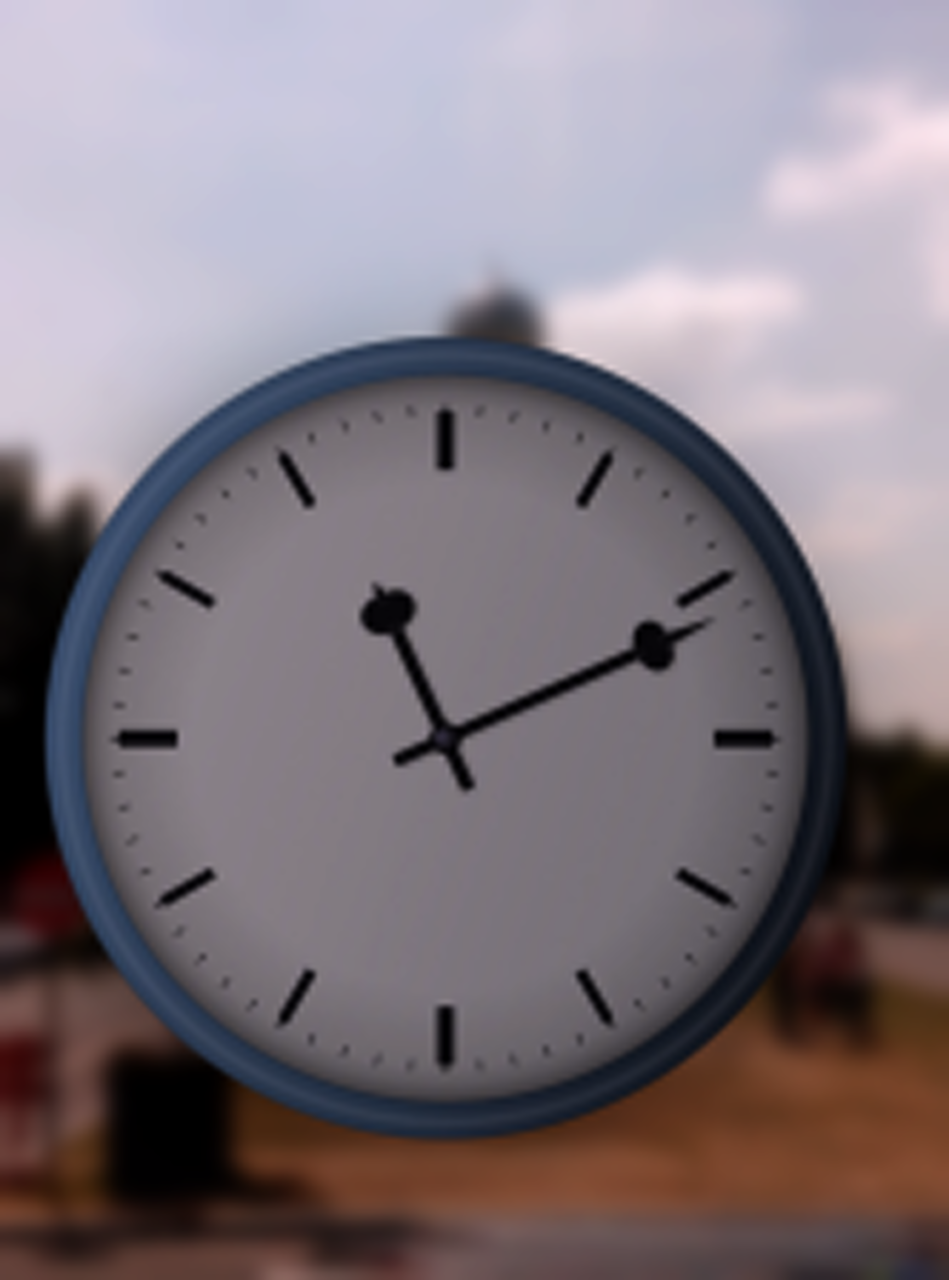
11:11
